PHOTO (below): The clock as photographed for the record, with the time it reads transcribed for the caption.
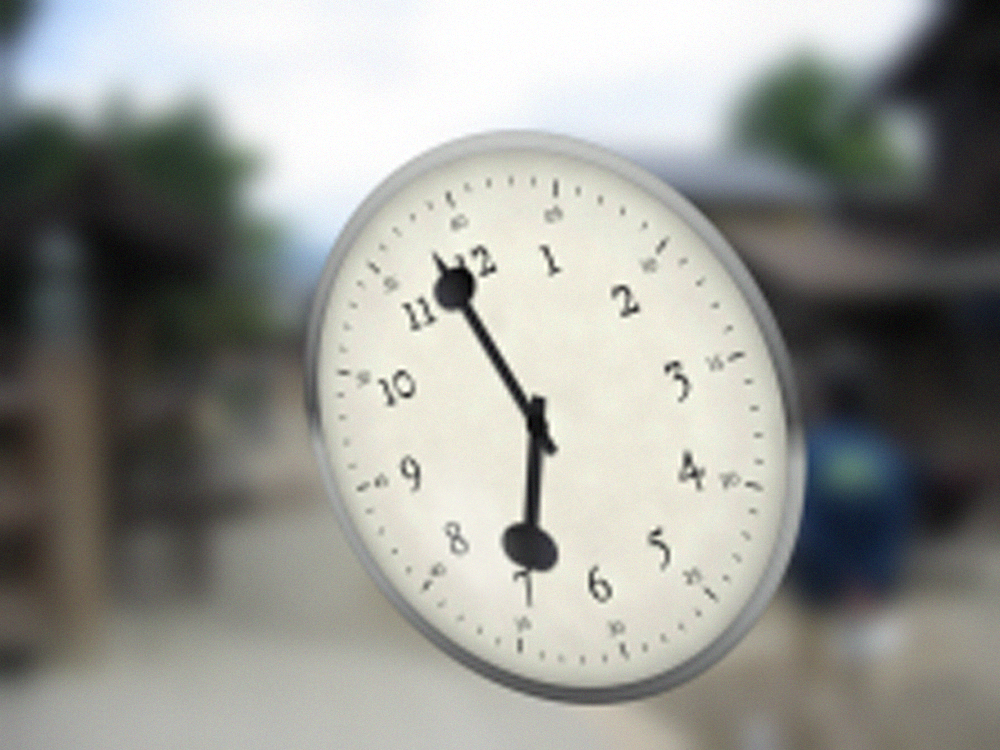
6:58
